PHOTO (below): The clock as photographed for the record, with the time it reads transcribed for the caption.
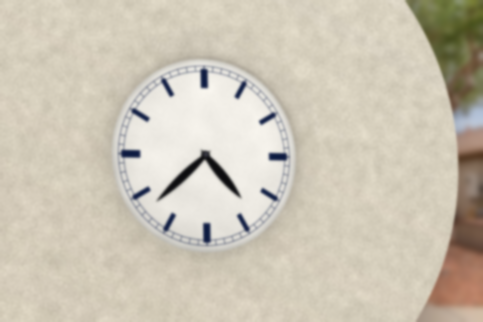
4:38
